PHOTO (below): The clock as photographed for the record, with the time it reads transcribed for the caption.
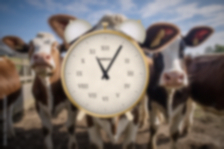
11:05
